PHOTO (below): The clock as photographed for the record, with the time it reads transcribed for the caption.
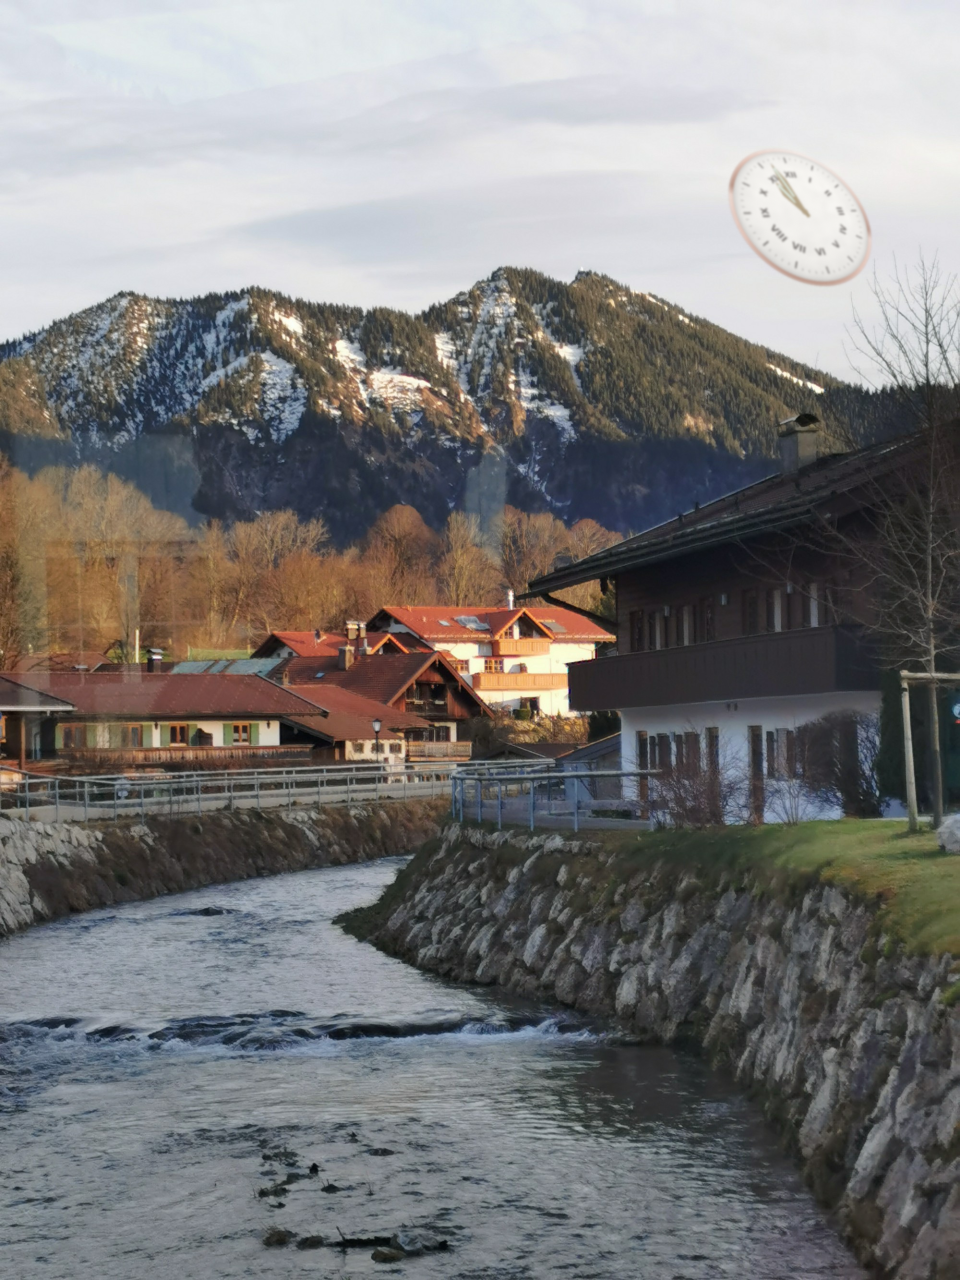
10:57
